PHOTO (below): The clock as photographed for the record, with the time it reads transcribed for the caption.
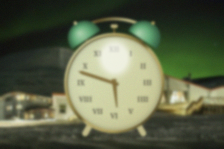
5:48
